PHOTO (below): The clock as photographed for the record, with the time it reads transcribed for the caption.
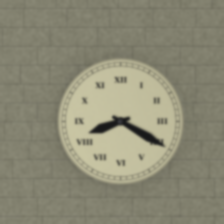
8:20
